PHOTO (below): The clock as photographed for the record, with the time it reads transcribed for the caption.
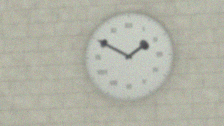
1:50
